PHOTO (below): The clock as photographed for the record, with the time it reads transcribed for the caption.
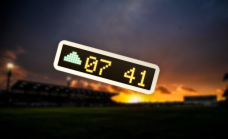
7:41
